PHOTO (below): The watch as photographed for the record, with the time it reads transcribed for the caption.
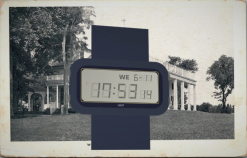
17:53:14
